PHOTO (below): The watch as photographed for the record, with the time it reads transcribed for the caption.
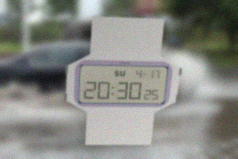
20:30
